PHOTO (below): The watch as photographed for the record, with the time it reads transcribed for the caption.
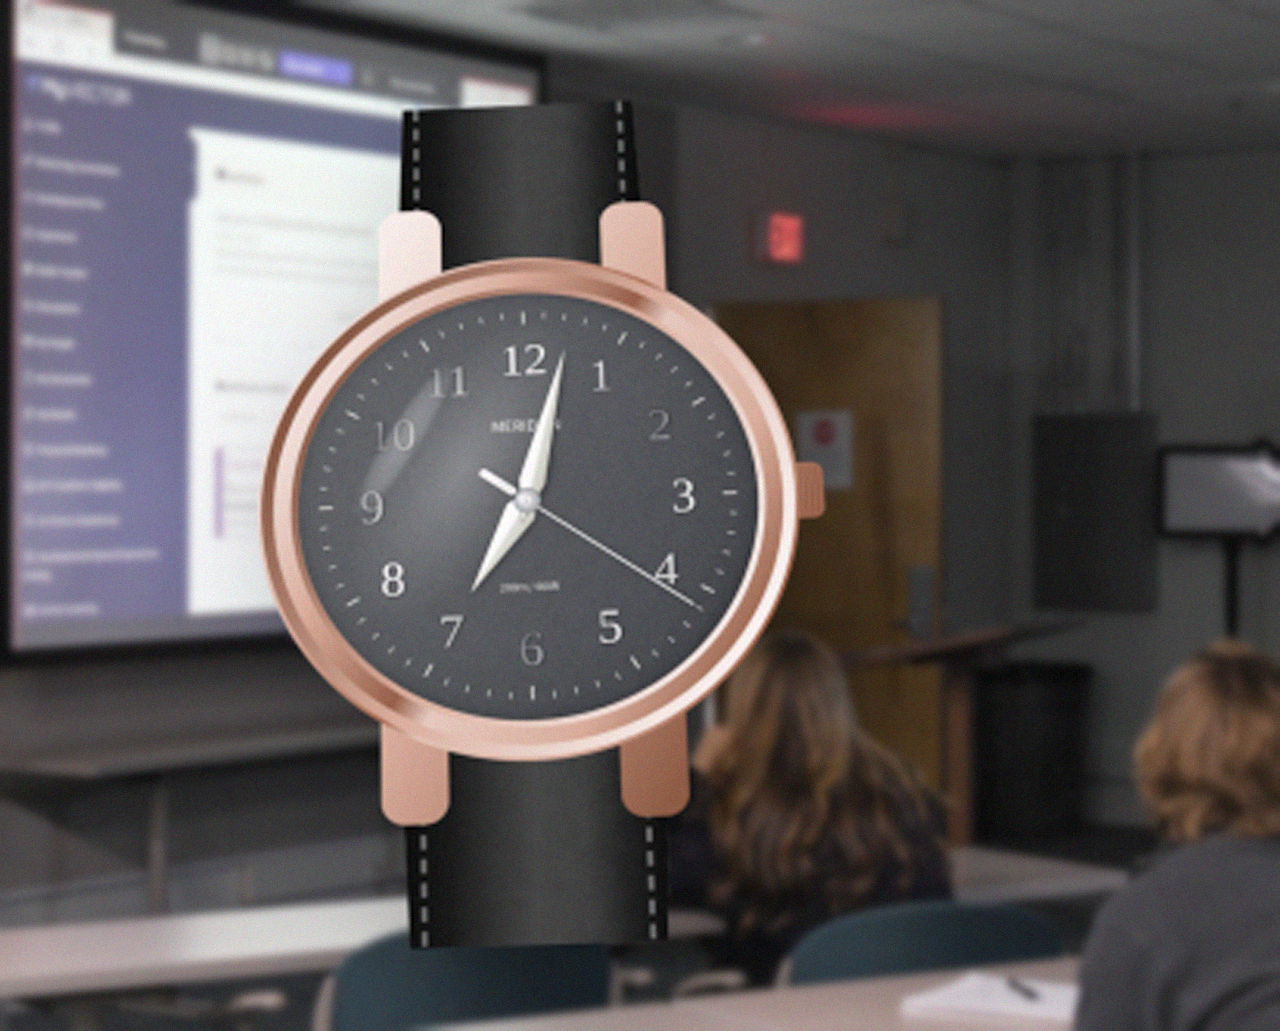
7:02:21
